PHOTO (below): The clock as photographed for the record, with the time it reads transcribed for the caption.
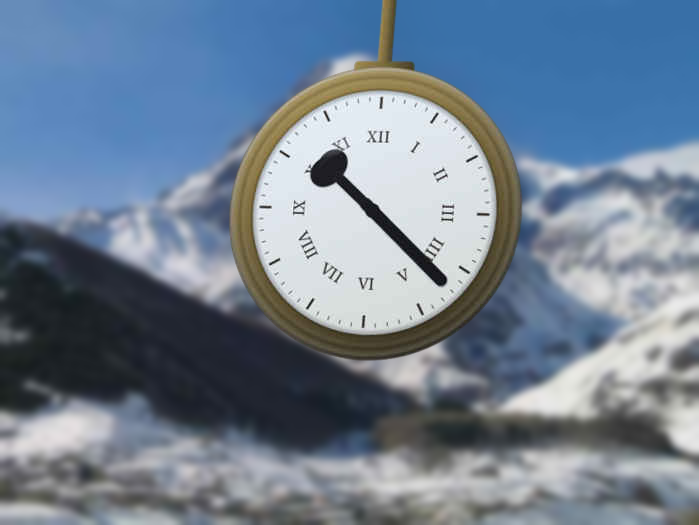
10:22
